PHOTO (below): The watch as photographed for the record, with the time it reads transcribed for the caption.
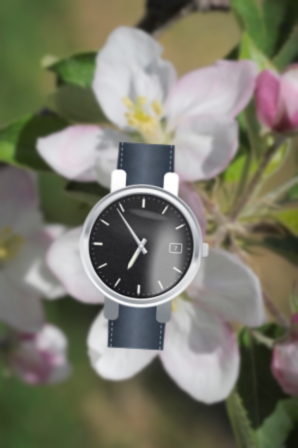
6:54
